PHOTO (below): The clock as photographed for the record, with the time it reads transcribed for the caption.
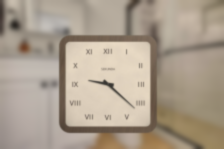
9:22
